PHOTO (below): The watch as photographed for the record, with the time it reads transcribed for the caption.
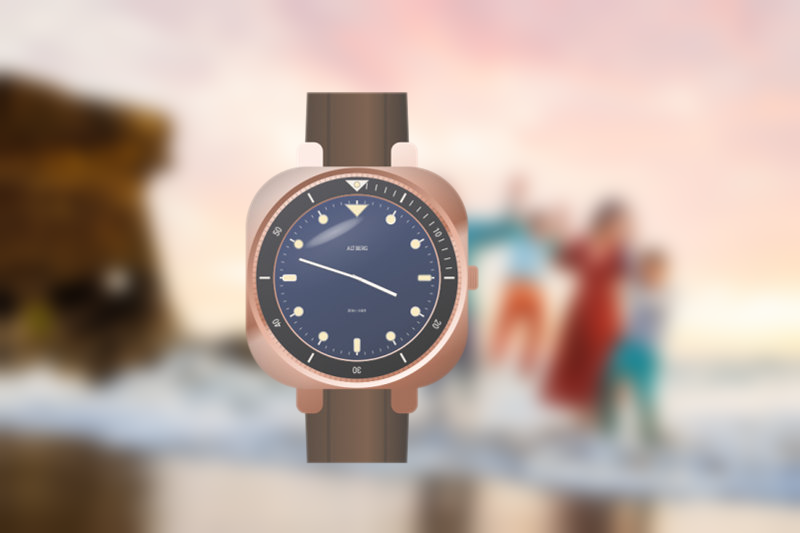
3:48
